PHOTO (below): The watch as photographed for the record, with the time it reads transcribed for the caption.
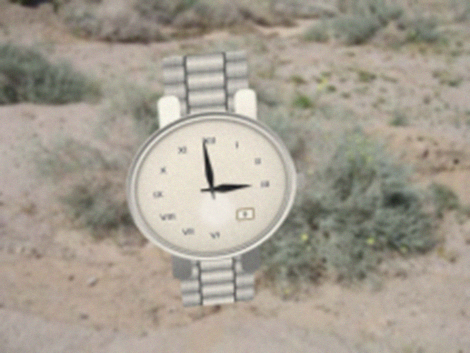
2:59
